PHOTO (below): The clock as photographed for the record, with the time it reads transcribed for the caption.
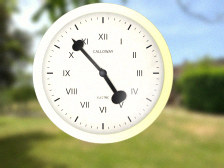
4:53
